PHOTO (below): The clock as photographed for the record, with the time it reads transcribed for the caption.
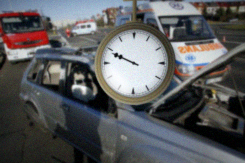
9:49
